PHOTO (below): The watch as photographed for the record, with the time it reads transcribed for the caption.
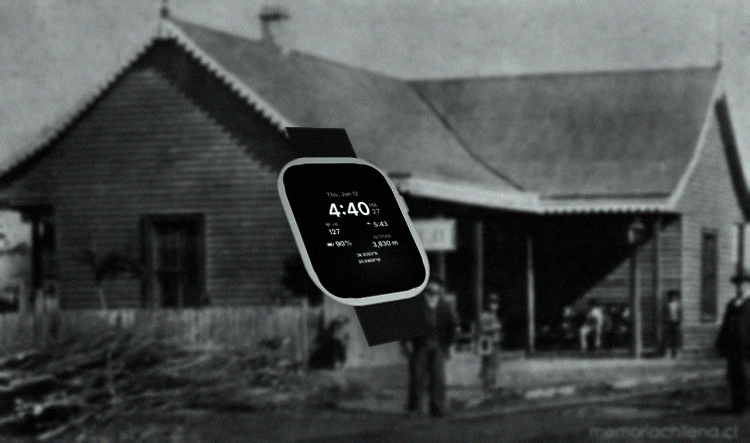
4:40:27
